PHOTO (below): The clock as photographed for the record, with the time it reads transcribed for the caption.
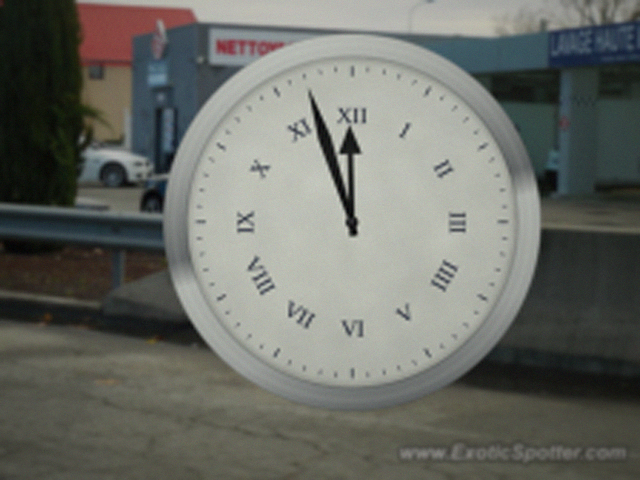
11:57
